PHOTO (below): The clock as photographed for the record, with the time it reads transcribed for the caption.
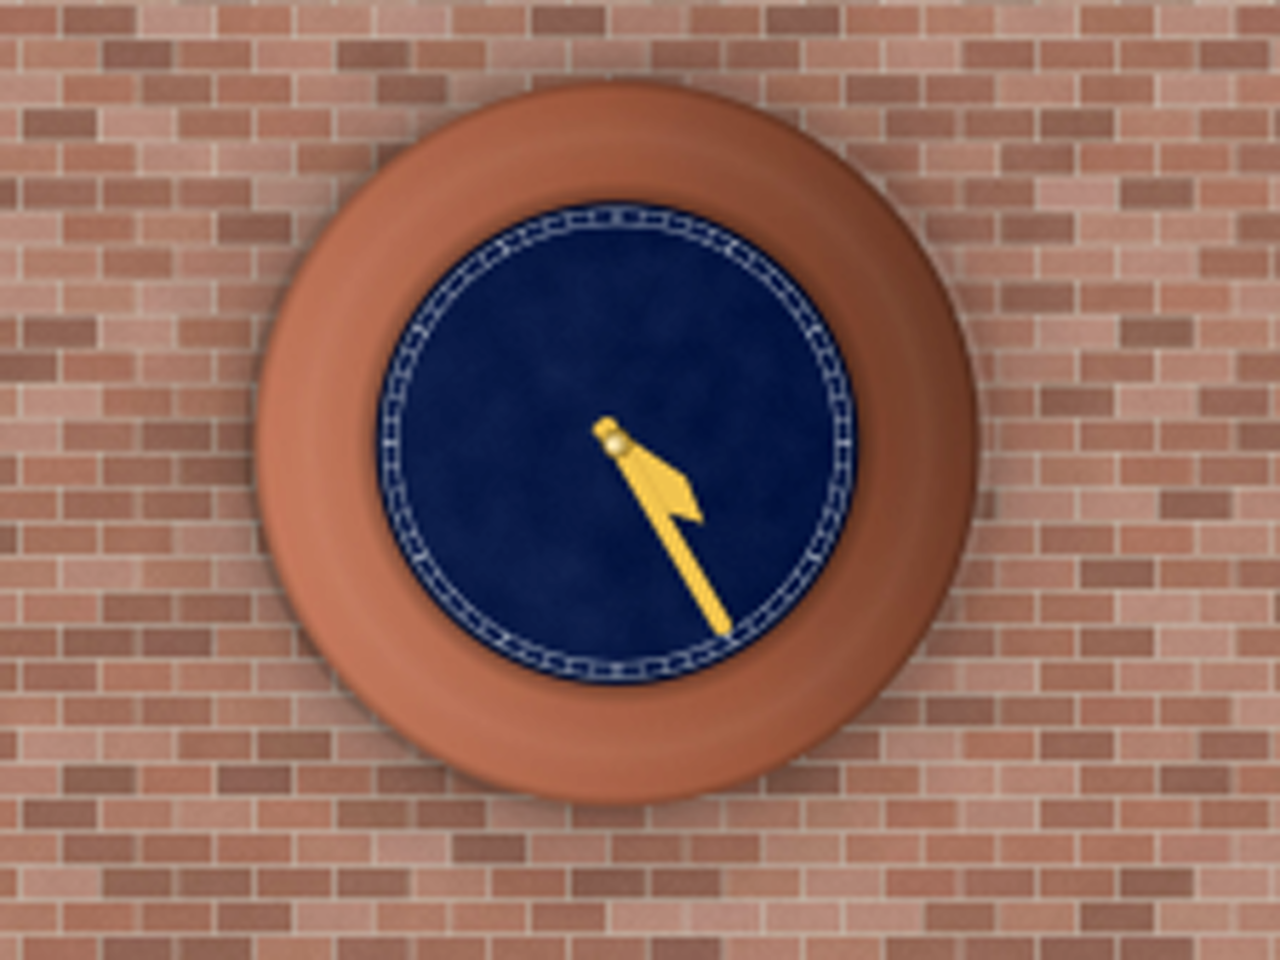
4:25
